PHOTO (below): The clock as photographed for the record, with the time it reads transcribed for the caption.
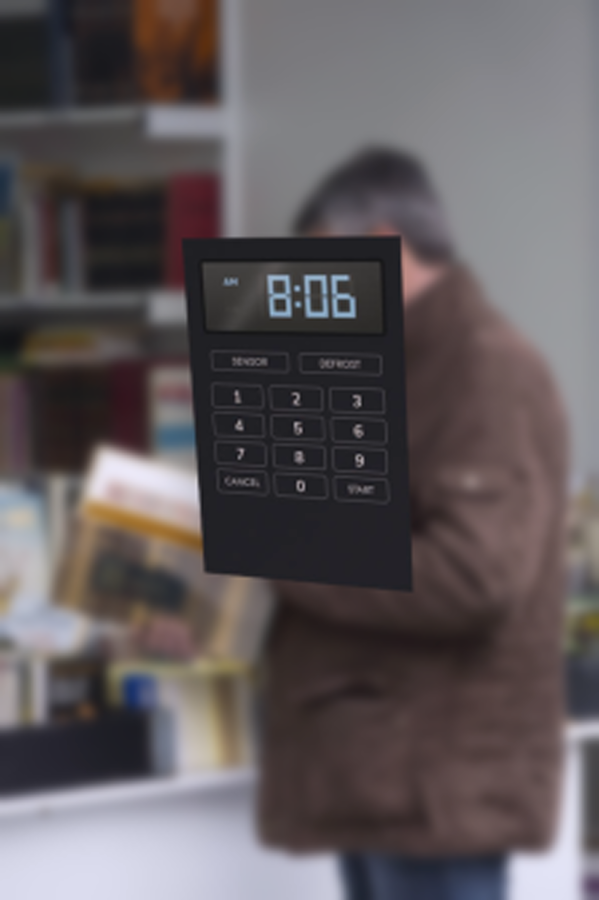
8:06
